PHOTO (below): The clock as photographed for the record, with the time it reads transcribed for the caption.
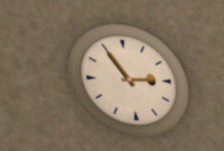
2:55
